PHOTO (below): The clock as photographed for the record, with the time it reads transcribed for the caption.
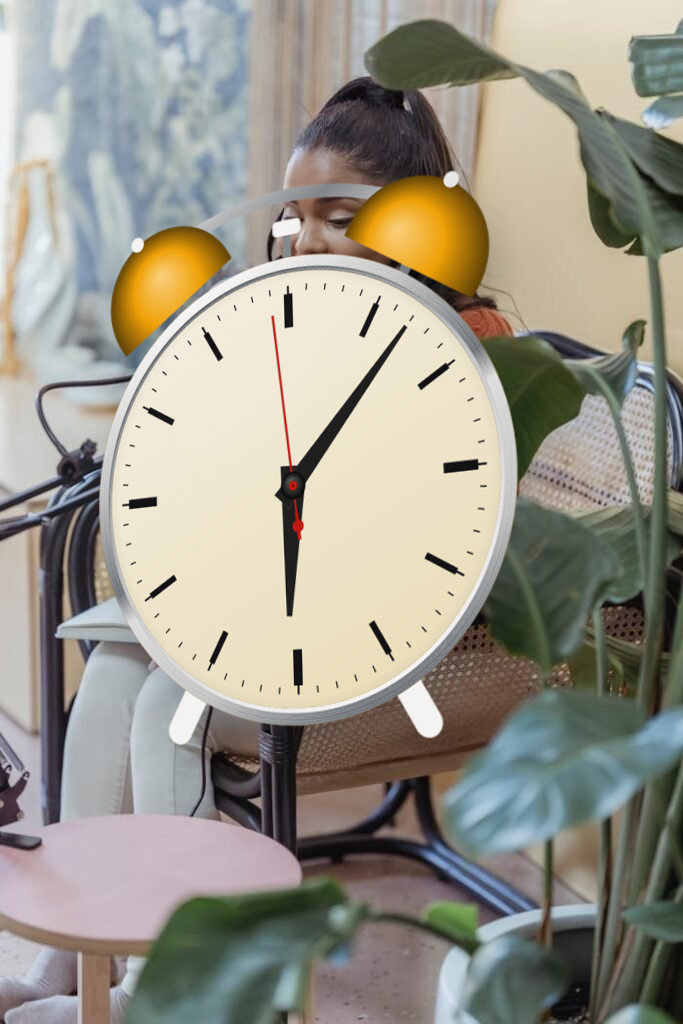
6:06:59
